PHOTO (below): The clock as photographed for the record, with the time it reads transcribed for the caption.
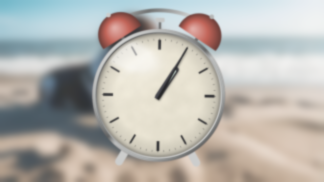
1:05
